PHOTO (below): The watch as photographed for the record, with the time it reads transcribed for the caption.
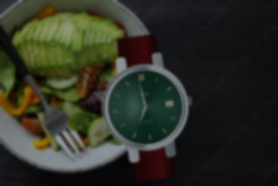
6:59
